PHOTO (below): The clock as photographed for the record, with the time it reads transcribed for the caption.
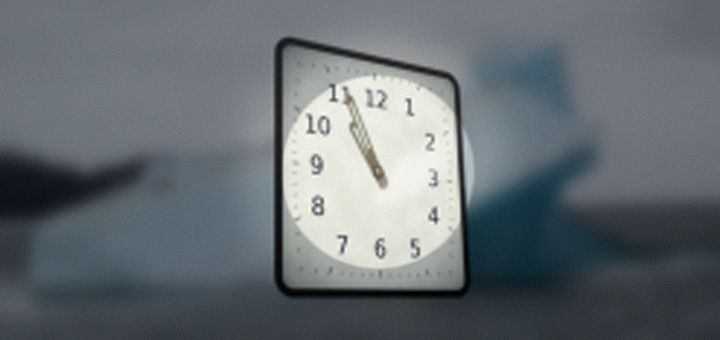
10:56
